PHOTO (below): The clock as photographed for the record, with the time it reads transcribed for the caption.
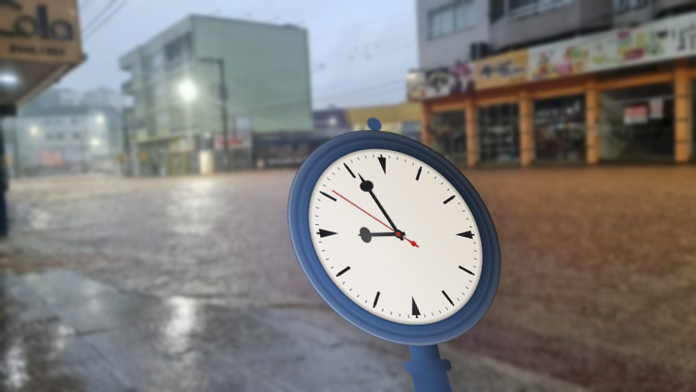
8:55:51
